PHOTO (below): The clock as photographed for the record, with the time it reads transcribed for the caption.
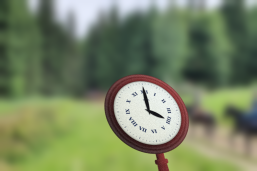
4:00
